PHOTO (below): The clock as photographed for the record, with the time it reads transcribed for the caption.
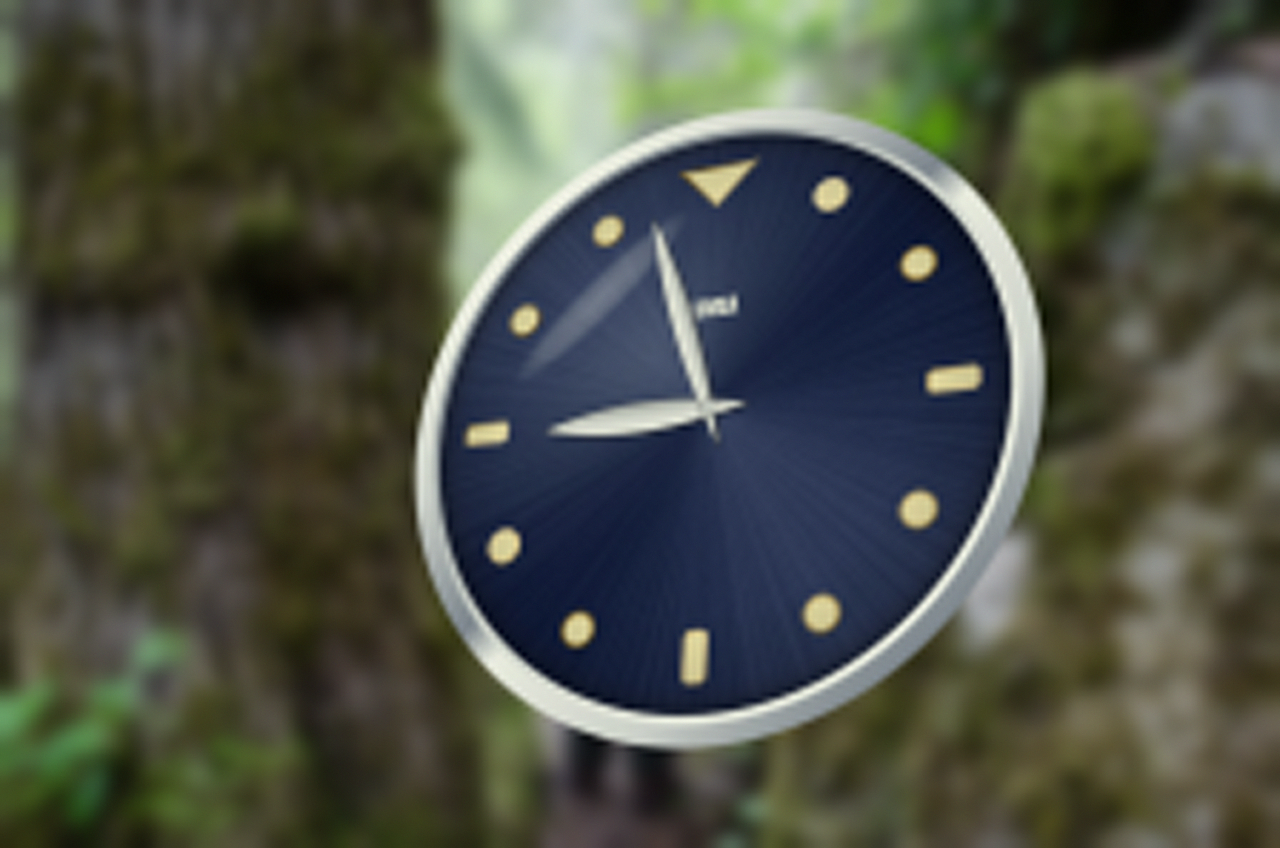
8:57
